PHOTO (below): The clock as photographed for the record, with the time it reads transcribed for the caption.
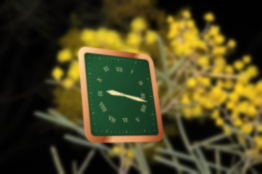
9:17
